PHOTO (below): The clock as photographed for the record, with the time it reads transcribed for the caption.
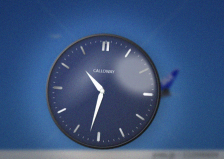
10:32
